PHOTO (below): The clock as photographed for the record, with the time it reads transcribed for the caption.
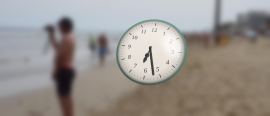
6:27
